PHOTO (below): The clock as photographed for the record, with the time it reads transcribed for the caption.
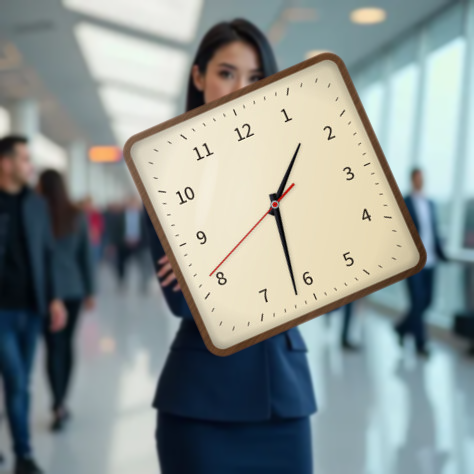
1:31:41
